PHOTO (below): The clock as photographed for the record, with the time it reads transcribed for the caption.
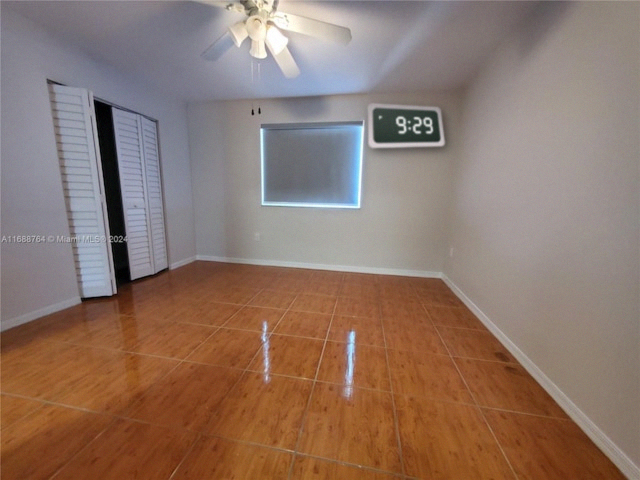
9:29
